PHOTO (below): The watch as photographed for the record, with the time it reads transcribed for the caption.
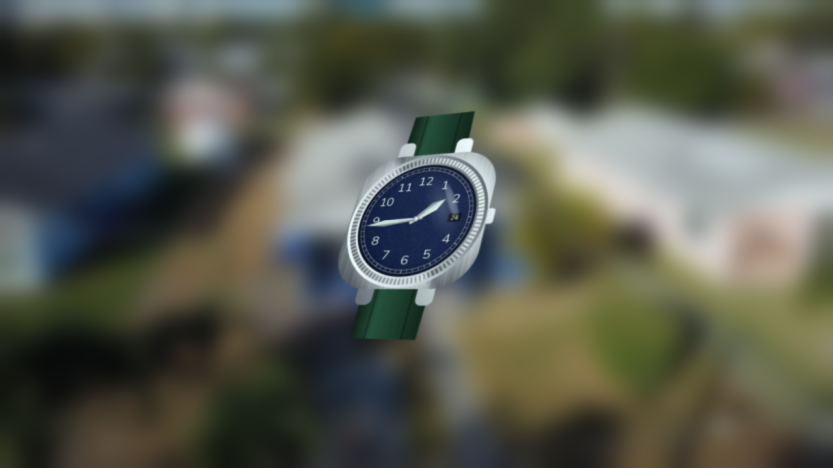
1:44
